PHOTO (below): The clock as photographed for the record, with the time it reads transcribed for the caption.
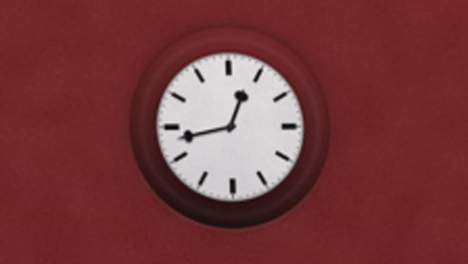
12:43
